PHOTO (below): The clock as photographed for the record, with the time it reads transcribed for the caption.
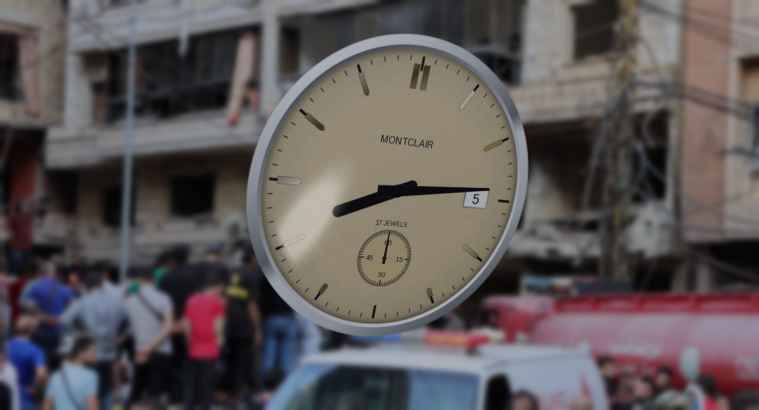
8:14
